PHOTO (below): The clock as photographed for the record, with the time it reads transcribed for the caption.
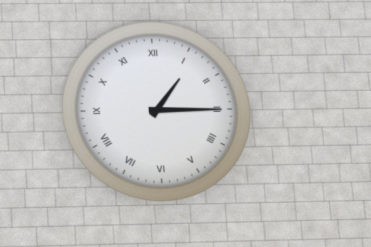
1:15
